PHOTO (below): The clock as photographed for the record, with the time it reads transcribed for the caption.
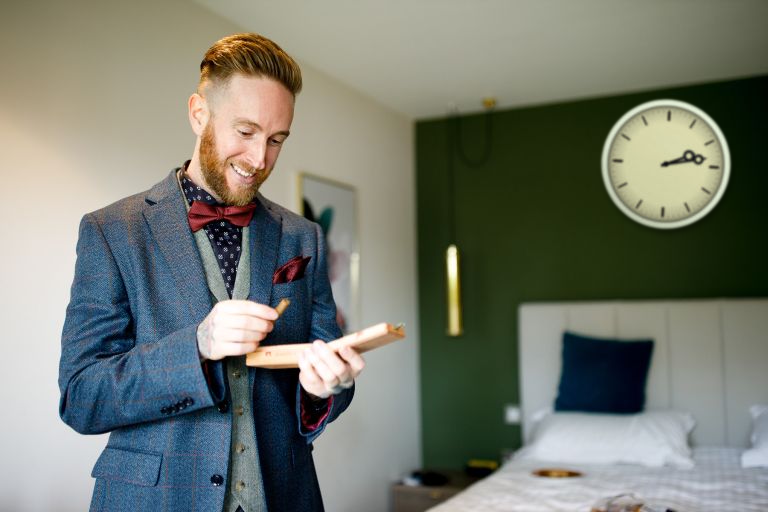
2:13
